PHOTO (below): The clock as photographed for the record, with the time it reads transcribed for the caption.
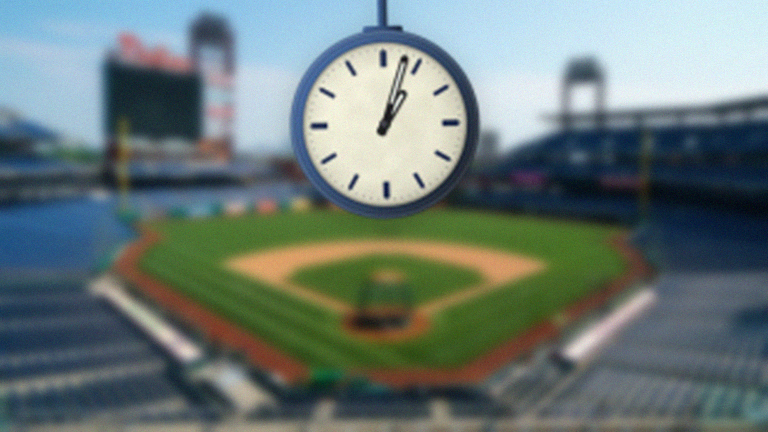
1:03
